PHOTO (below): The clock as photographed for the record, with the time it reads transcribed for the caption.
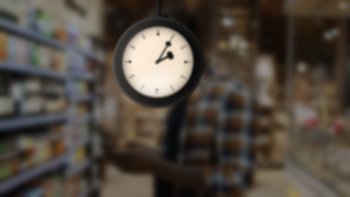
2:05
